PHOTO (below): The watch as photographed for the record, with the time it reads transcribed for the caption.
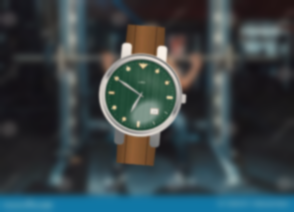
6:50
